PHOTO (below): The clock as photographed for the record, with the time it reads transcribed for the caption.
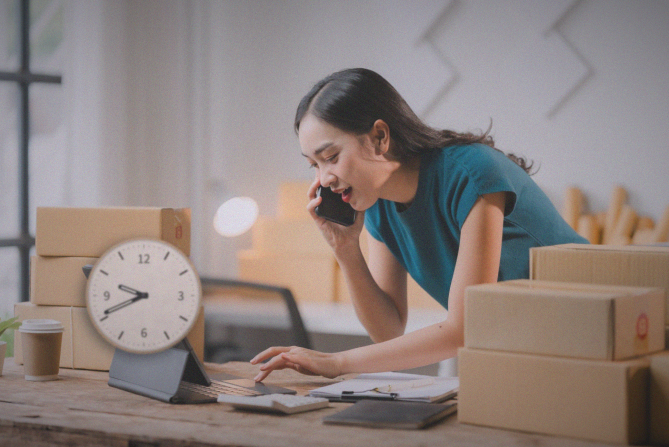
9:41
